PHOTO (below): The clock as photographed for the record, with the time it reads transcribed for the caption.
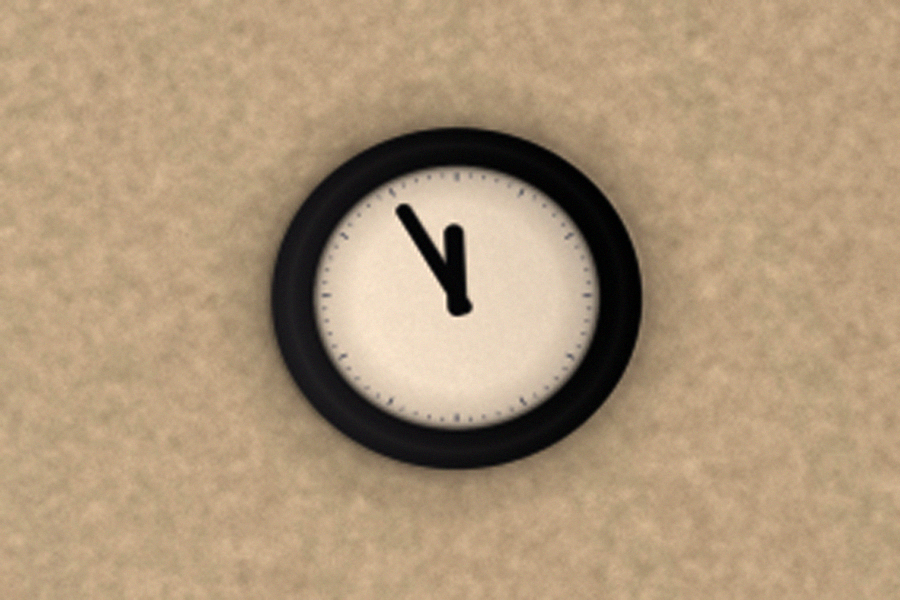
11:55
